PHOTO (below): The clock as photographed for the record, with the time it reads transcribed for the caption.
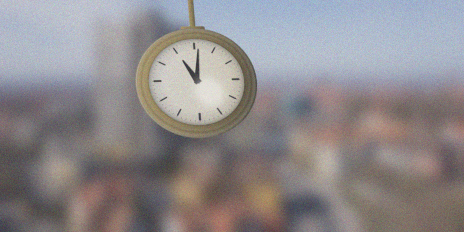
11:01
